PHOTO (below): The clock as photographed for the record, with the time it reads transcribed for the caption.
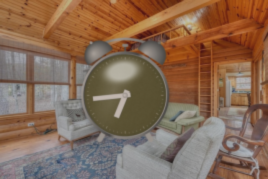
6:44
